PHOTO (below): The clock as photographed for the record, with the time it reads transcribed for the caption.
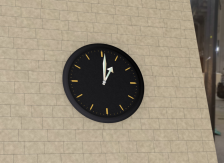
1:01
